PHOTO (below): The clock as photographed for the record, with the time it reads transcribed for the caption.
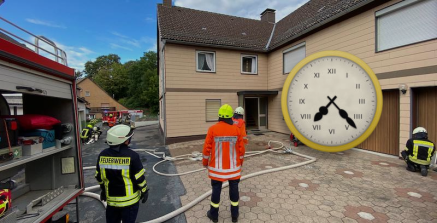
7:23
